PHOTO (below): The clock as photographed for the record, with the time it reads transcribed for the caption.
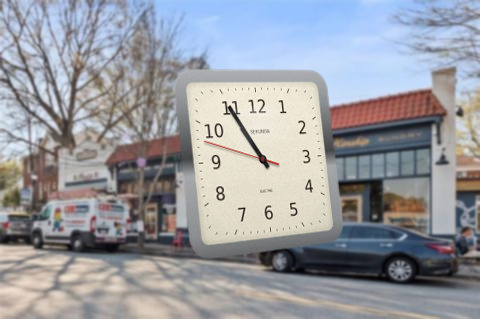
10:54:48
